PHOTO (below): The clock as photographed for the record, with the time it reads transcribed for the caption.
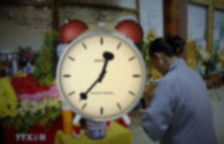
12:37
